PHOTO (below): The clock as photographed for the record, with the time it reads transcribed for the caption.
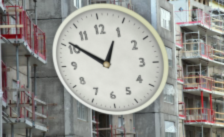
12:51
